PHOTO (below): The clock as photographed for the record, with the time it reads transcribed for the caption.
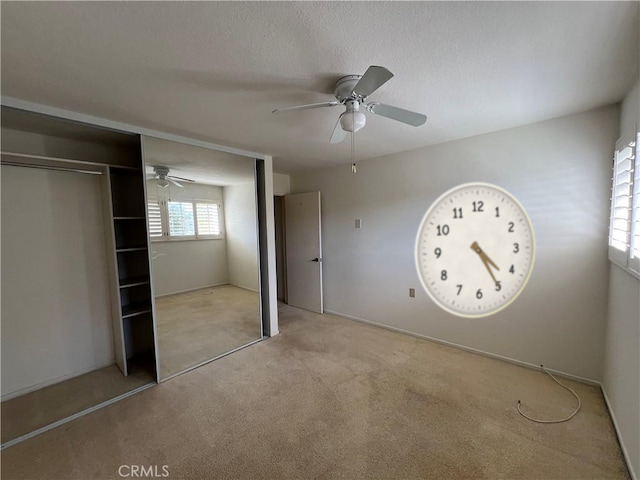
4:25
